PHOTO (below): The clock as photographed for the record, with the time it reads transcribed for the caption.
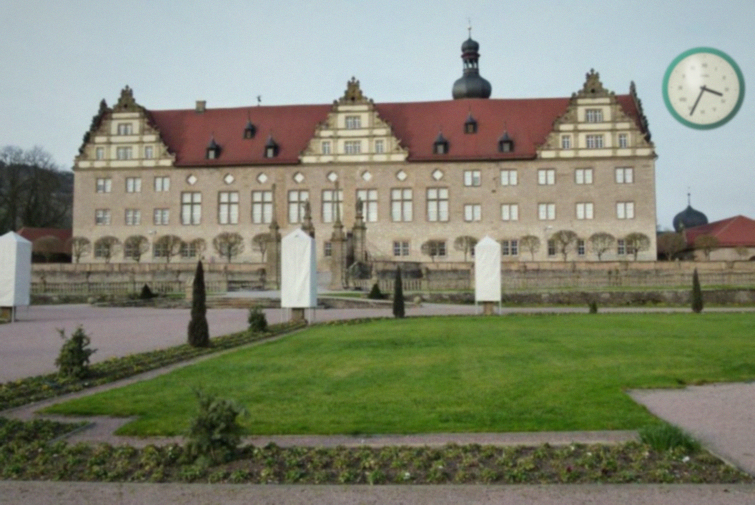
3:34
